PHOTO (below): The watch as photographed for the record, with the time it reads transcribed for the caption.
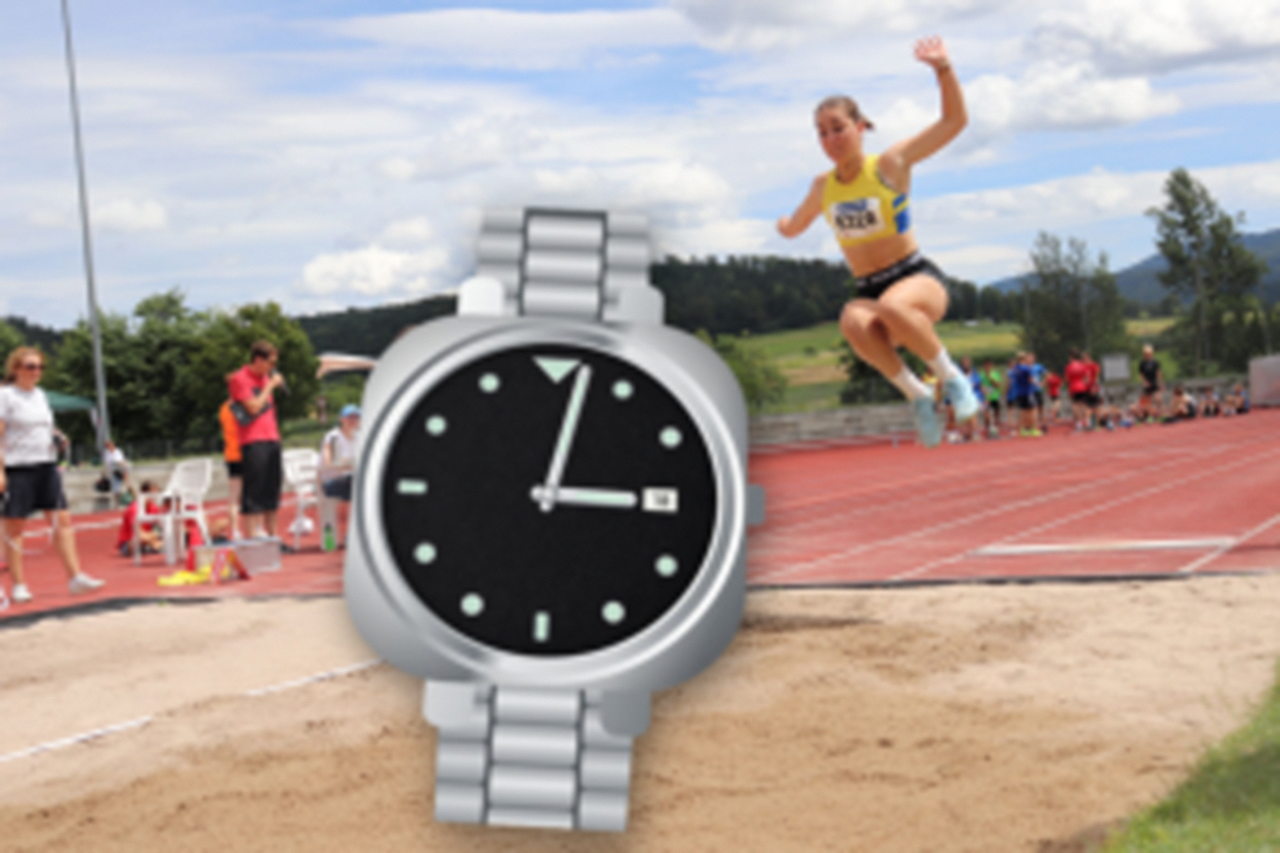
3:02
